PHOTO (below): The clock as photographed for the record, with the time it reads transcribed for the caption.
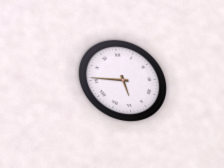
5:46
